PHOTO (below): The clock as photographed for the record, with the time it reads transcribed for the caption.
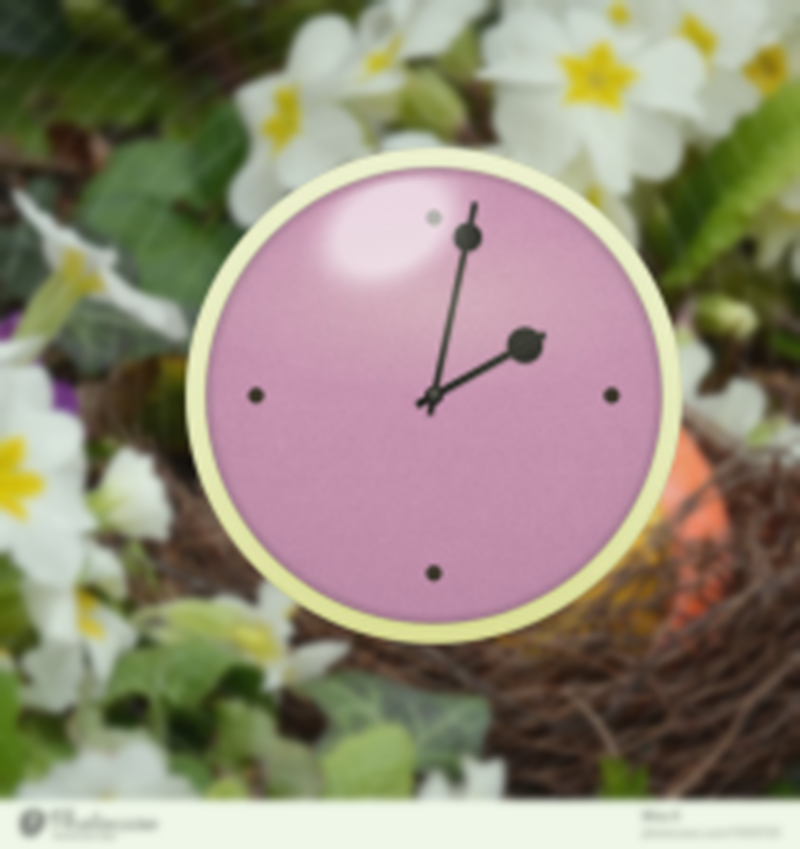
2:02
